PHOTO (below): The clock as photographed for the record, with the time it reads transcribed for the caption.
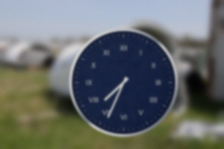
7:34
